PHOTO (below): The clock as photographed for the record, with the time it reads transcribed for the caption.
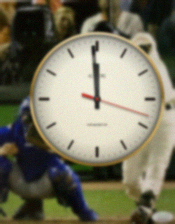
11:59:18
